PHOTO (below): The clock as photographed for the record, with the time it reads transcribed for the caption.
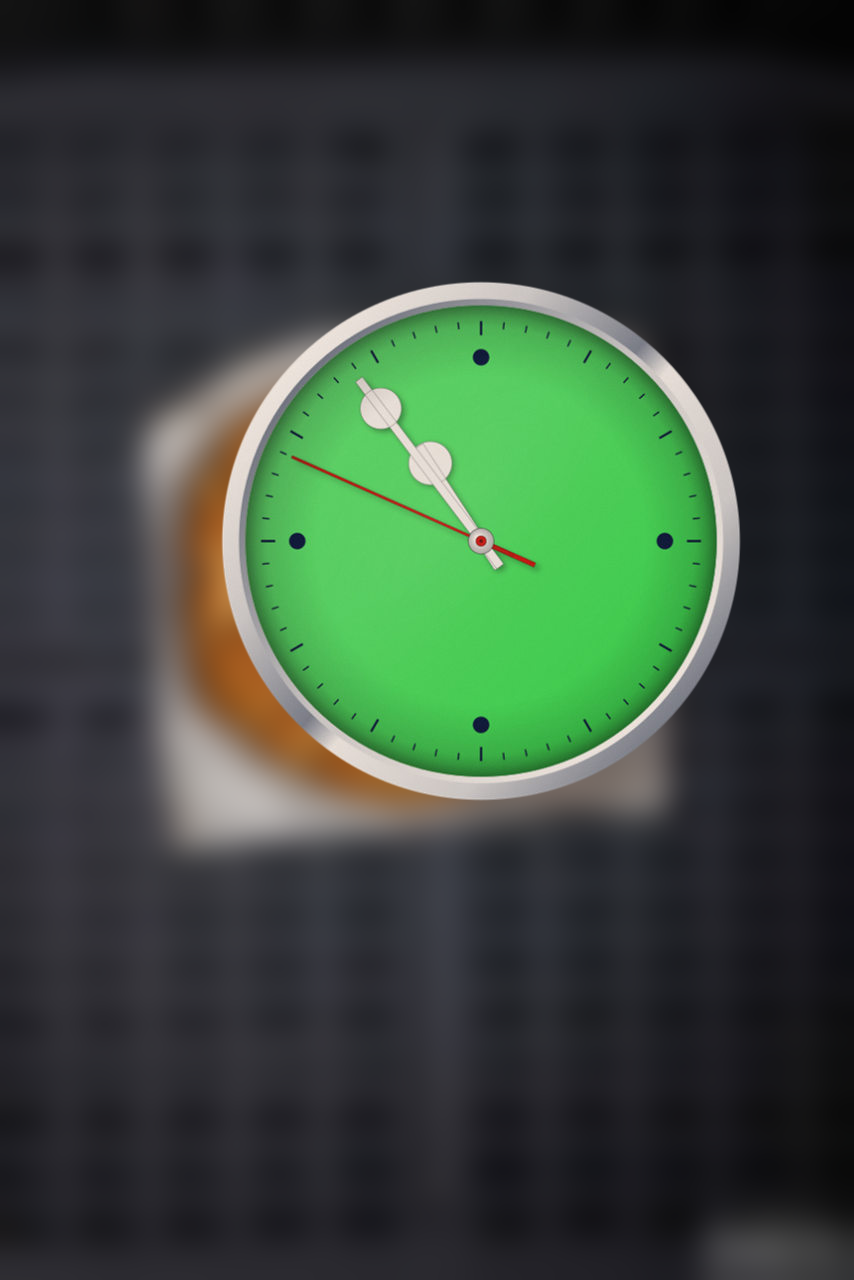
10:53:49
